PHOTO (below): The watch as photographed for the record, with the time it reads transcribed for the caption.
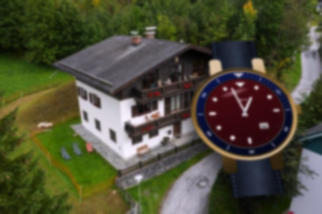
12:57
